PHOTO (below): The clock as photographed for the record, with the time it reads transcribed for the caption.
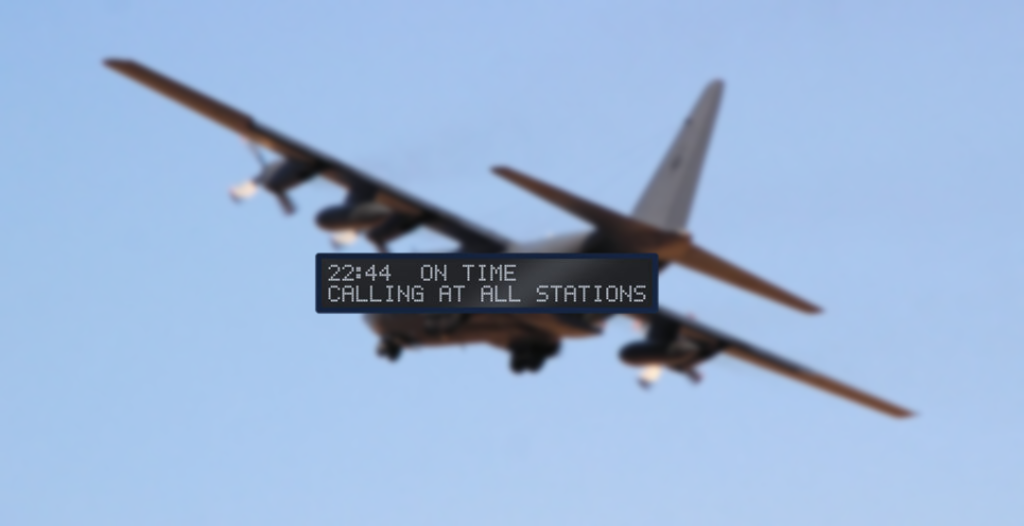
22:44
